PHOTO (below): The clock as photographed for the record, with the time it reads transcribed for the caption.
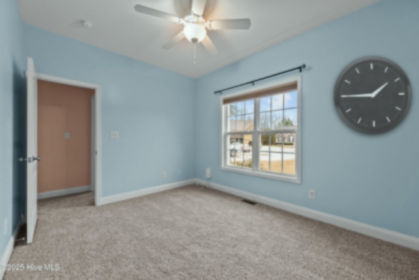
1:45
